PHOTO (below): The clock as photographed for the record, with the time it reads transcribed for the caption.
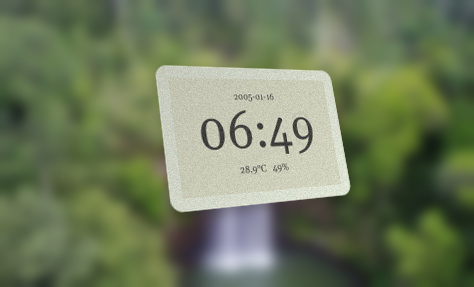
6:49
